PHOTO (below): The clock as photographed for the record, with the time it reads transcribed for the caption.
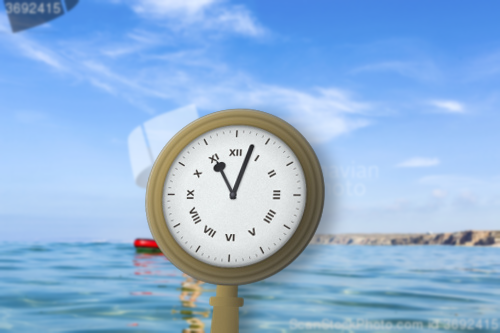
11:03
